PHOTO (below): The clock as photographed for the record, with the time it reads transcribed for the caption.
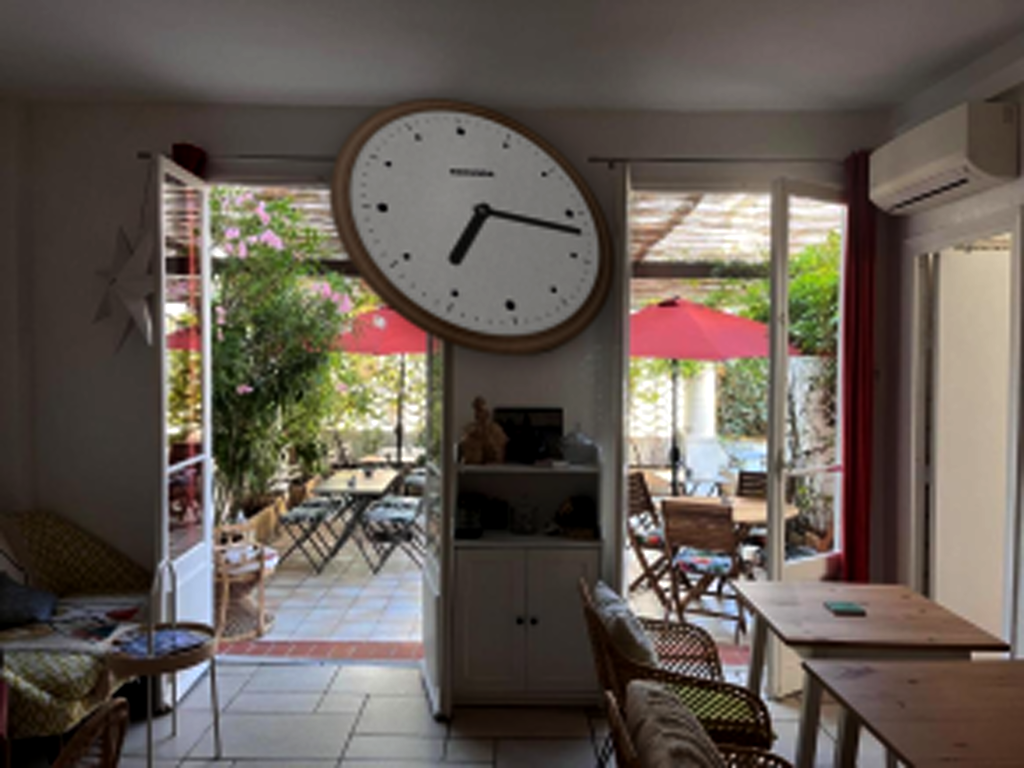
7:17
